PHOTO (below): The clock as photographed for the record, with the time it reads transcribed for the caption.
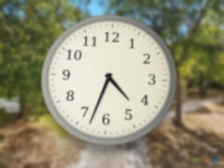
4:33
